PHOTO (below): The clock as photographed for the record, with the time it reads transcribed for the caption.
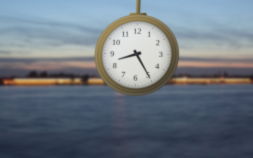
8:25
